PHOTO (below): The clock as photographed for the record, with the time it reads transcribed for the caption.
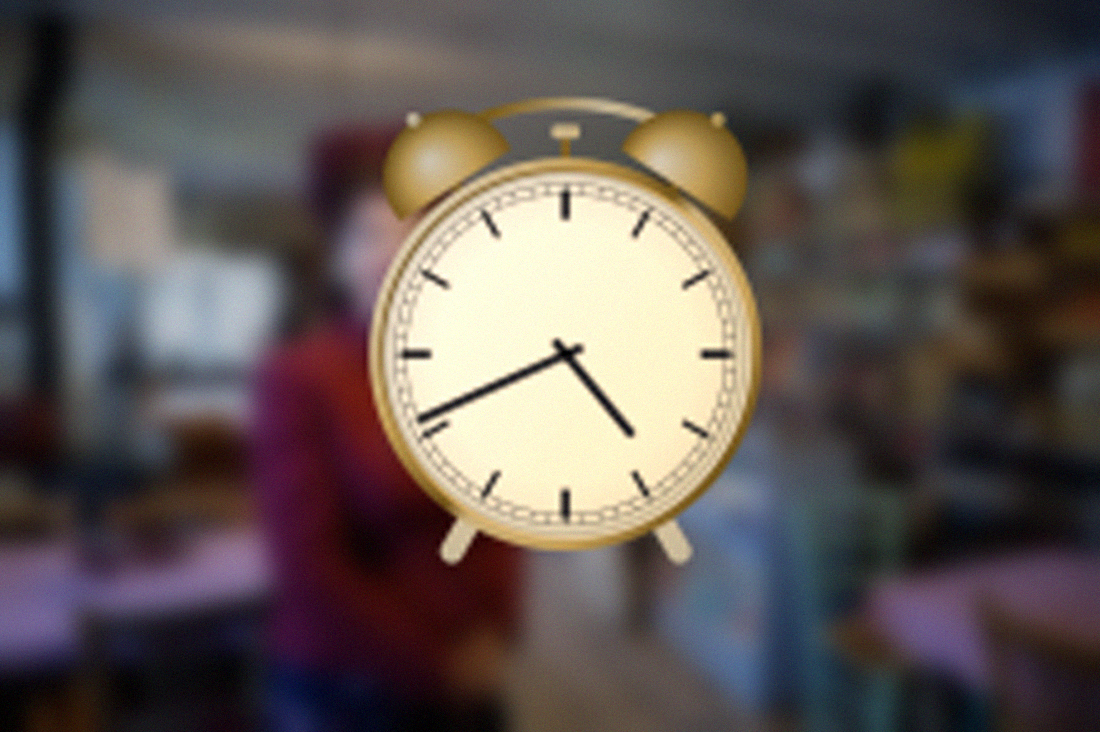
4:41
